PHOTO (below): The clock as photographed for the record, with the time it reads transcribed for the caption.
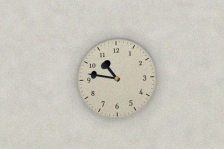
10:47
